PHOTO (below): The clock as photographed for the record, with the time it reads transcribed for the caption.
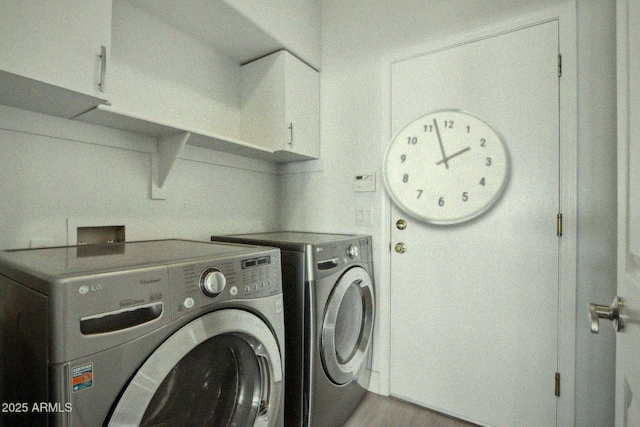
1:57
